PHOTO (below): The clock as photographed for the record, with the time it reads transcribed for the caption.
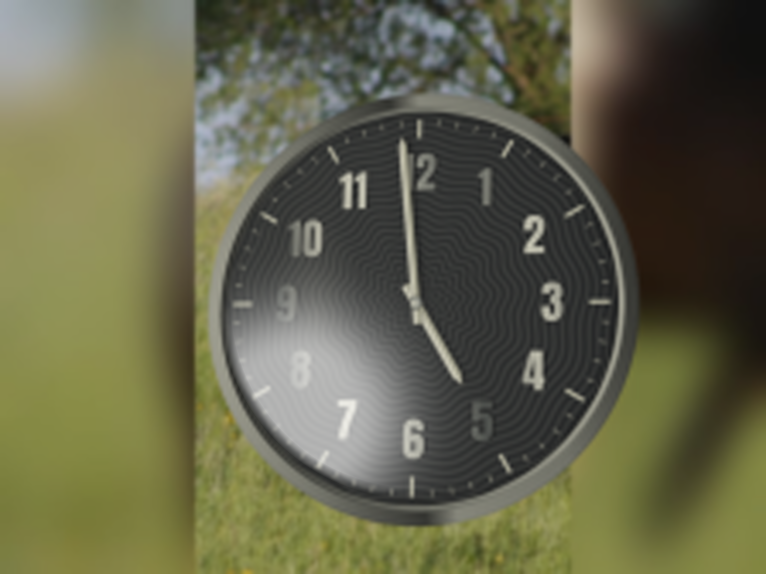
4:59
